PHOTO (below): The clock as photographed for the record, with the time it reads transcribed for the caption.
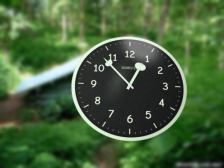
12:53
